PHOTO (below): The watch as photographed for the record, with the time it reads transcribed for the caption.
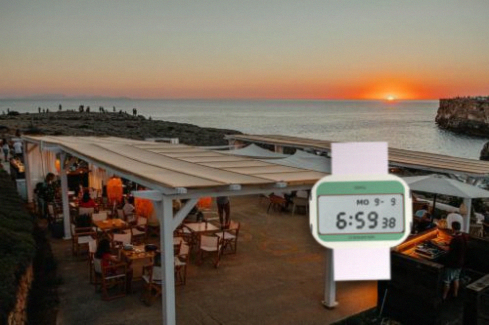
6:59:38
